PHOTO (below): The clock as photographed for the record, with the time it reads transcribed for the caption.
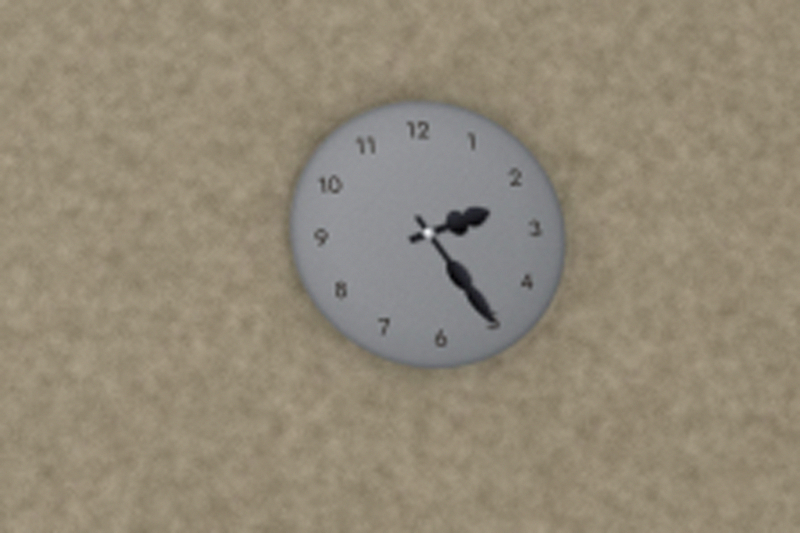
2:25
